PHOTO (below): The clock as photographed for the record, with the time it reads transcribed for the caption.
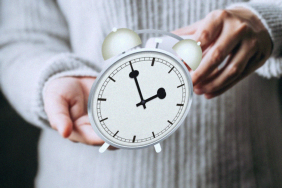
1:55
